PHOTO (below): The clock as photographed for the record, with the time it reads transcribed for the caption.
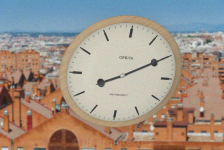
8:10
